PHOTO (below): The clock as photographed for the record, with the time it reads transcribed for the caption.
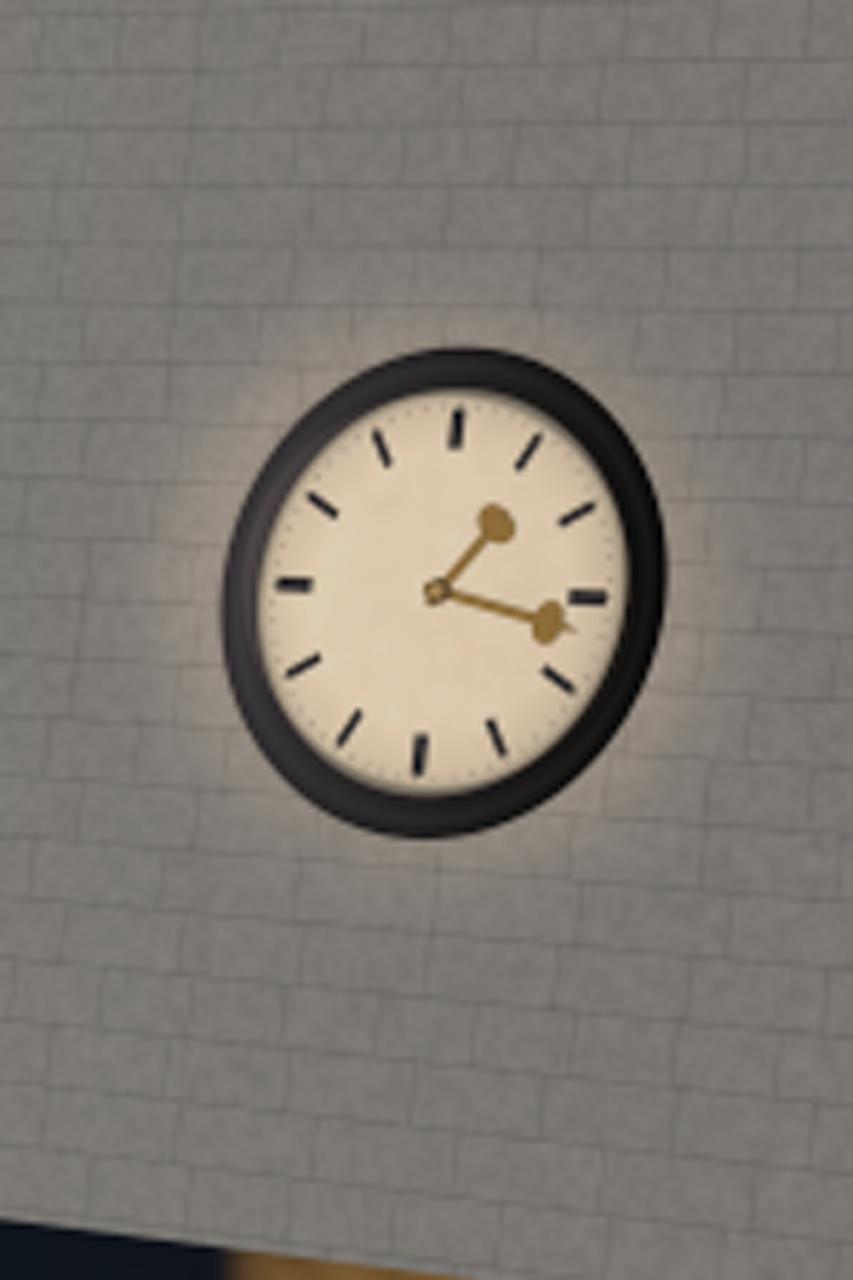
1:17
